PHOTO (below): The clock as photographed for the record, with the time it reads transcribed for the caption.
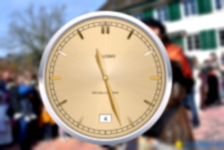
11:27
